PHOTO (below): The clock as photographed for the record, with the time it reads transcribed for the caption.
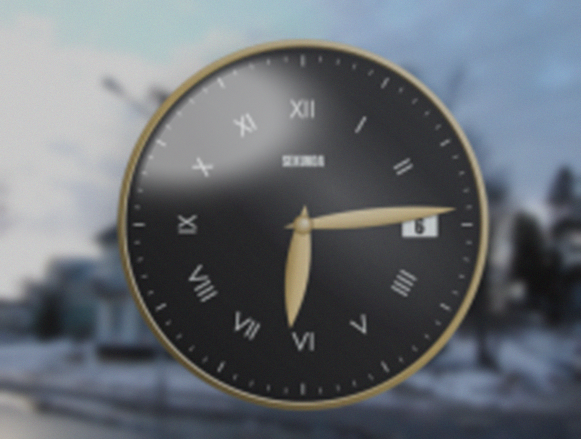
6:14
